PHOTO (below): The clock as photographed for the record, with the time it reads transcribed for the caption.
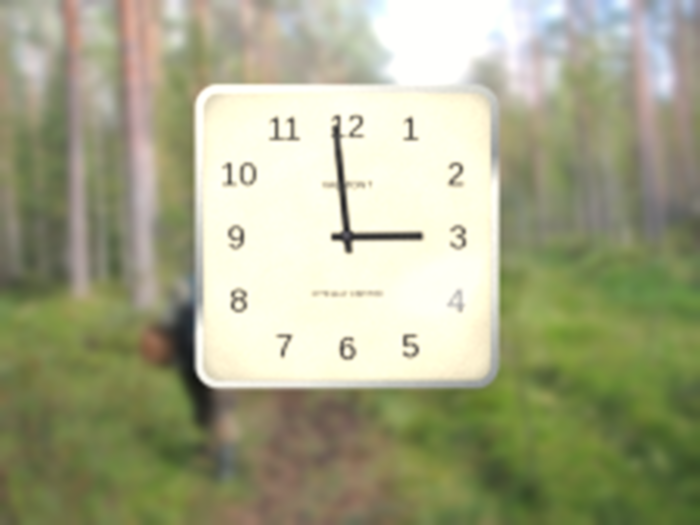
2:59
